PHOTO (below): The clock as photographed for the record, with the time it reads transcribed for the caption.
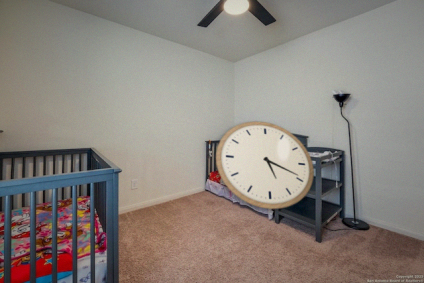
5:19
